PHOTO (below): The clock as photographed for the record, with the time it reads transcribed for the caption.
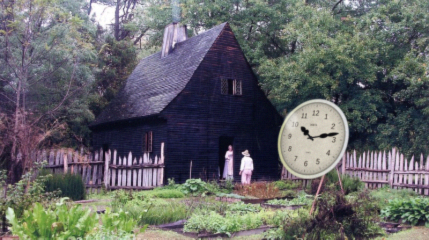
10:13
